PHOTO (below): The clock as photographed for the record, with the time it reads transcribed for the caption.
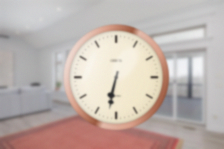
6:32
